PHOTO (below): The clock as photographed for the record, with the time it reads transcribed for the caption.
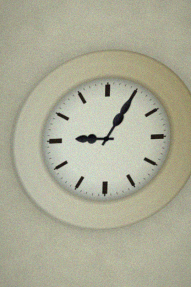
9:05
